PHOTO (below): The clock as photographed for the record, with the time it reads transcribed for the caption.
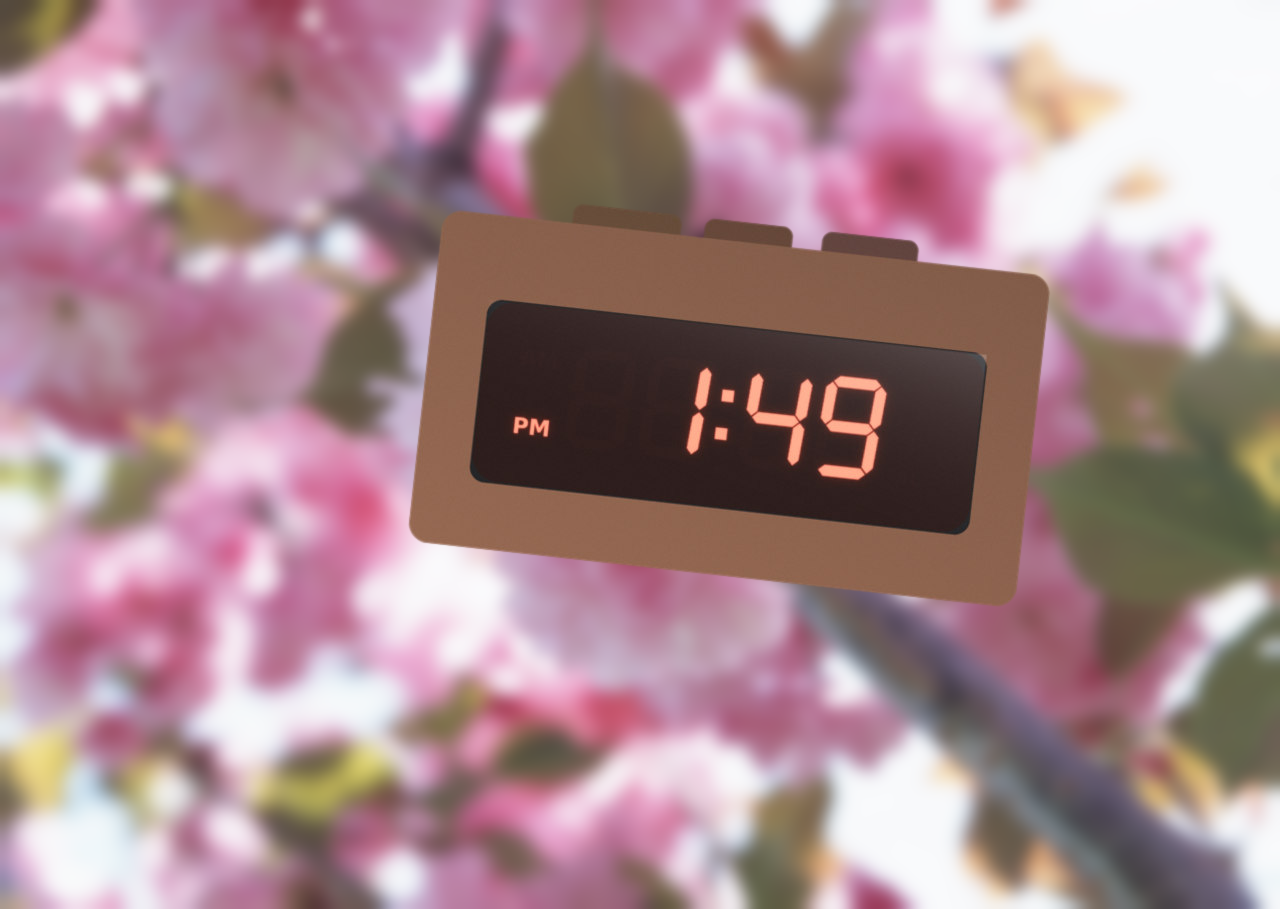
1:49
